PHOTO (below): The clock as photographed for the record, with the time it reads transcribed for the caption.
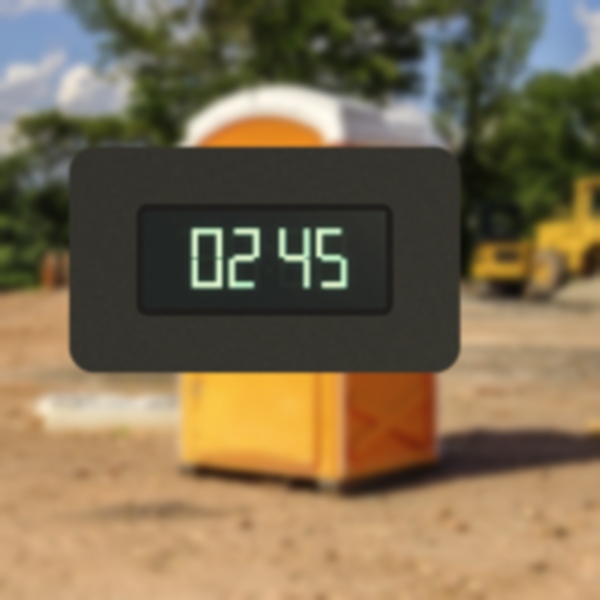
2:45
